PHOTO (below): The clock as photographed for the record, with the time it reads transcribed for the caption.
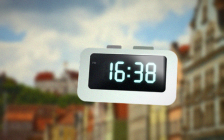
16:38
